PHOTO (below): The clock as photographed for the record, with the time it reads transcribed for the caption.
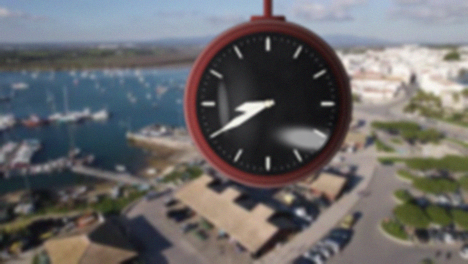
8:40
